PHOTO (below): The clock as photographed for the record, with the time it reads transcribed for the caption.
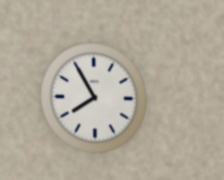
7:55
